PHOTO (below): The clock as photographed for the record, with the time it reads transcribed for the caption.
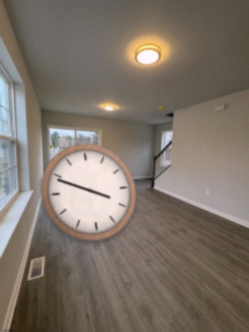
3:49
